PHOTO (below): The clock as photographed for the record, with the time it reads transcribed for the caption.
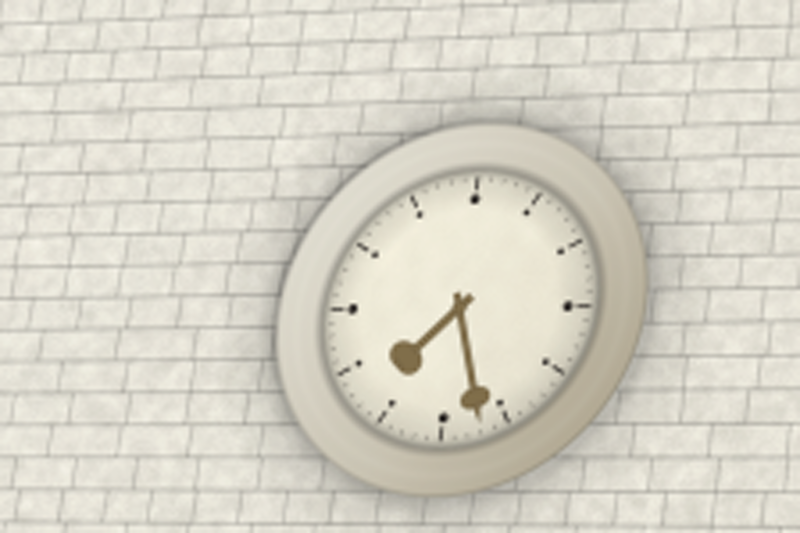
7:27
